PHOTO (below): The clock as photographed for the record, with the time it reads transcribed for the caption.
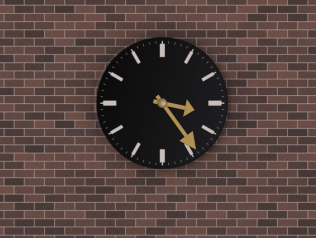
3:24
